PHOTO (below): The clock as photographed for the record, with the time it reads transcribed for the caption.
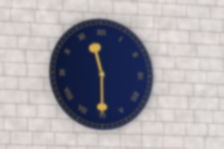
11:30
